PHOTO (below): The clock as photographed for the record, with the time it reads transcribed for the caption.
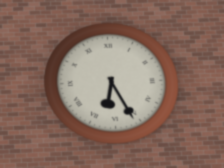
6:26
